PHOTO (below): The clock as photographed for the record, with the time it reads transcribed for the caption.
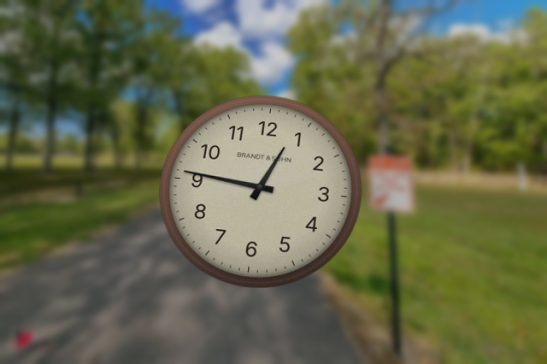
12:46
